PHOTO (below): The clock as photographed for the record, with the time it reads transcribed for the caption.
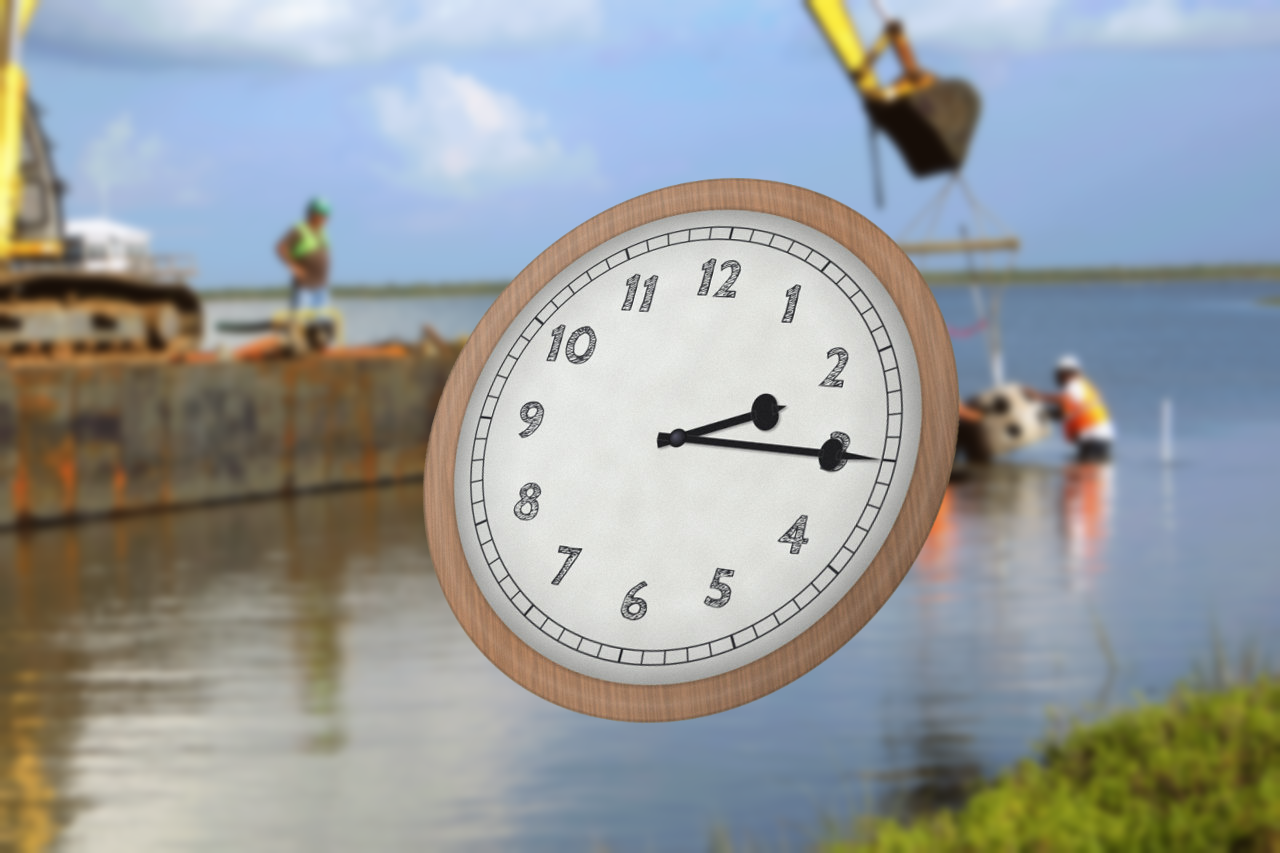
2:15
